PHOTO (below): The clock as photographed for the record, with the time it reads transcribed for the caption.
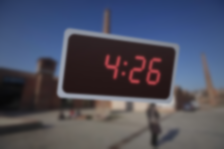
4:26
